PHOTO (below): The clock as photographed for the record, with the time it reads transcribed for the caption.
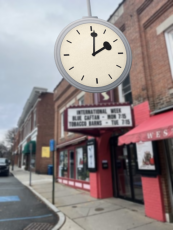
2:01
